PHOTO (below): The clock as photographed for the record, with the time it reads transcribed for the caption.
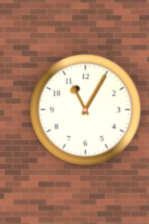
11:05
